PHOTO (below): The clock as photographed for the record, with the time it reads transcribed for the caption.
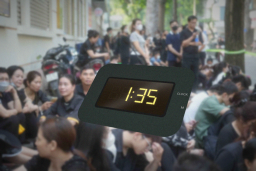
1:35
